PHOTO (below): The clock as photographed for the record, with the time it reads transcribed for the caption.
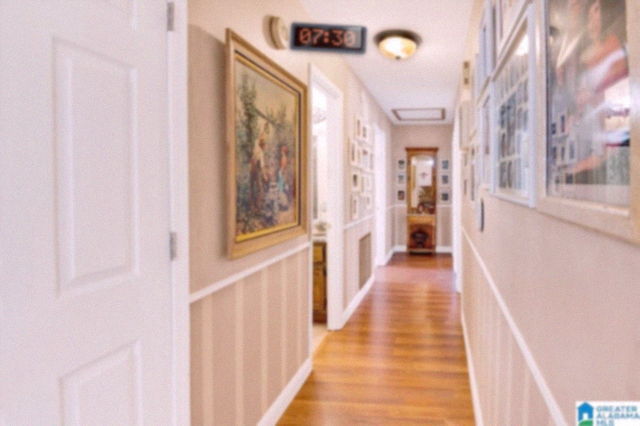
7:30
